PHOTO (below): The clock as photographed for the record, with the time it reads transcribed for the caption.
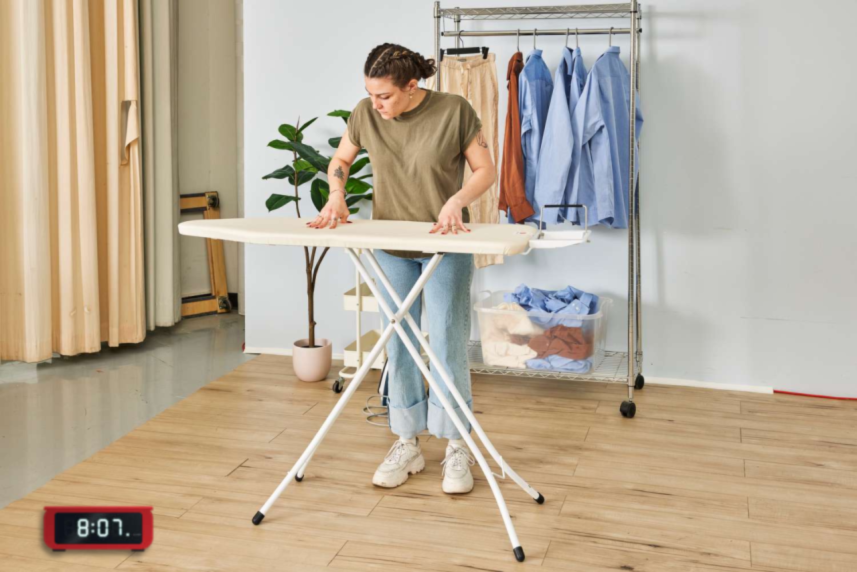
8:07
